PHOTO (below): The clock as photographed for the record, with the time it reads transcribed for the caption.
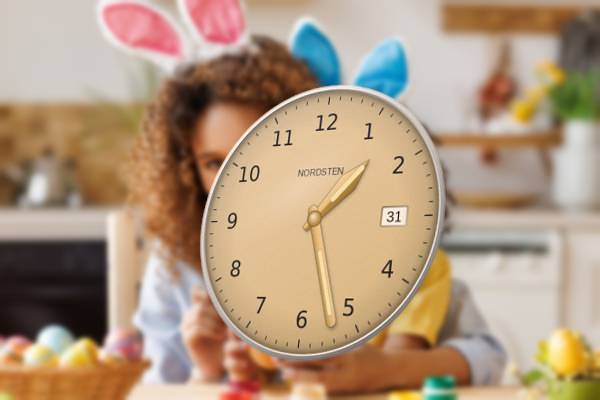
1:27
